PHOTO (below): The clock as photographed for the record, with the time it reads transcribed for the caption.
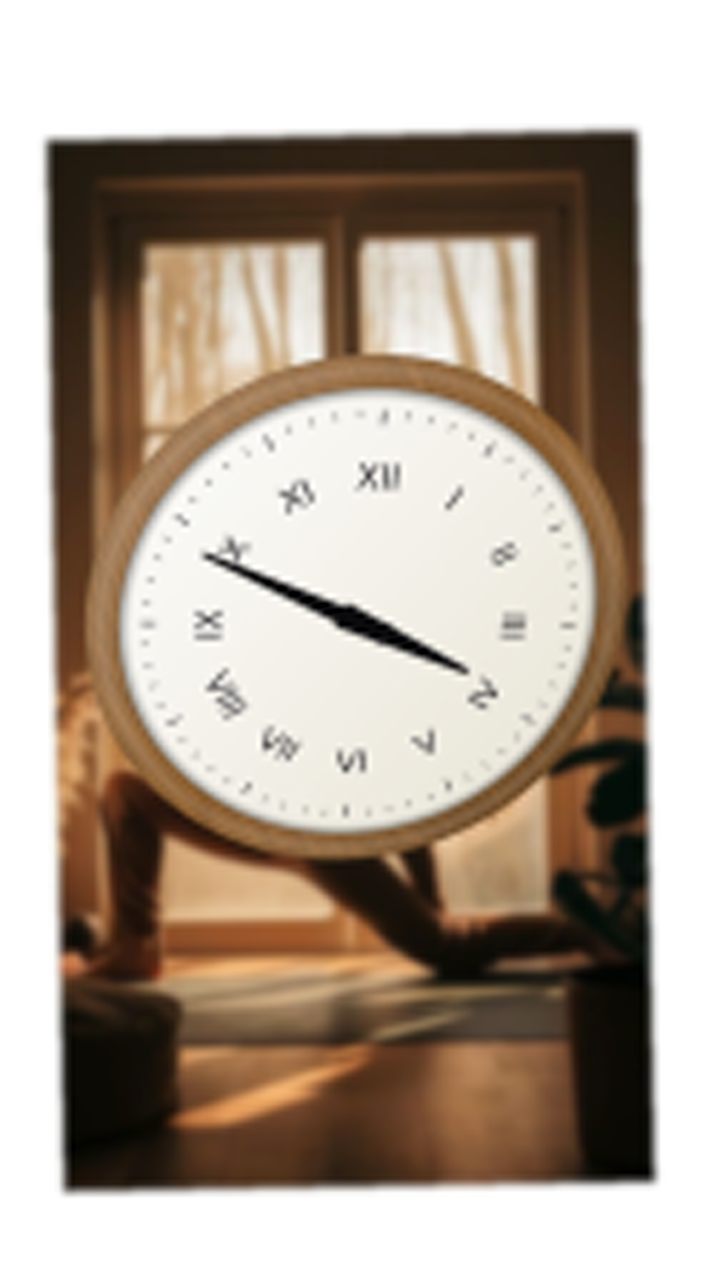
3:49
